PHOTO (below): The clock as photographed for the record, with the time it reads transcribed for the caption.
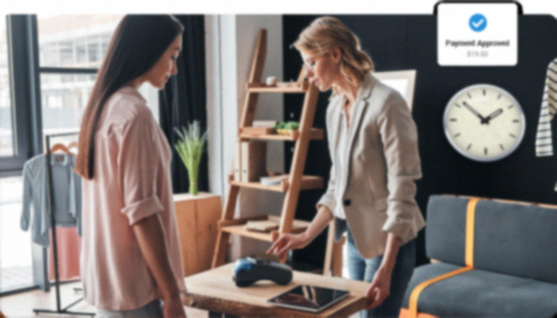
1:52
